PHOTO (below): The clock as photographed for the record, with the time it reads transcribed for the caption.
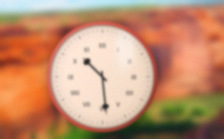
10:29
